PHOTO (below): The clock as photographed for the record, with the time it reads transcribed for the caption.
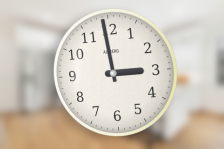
2:59
